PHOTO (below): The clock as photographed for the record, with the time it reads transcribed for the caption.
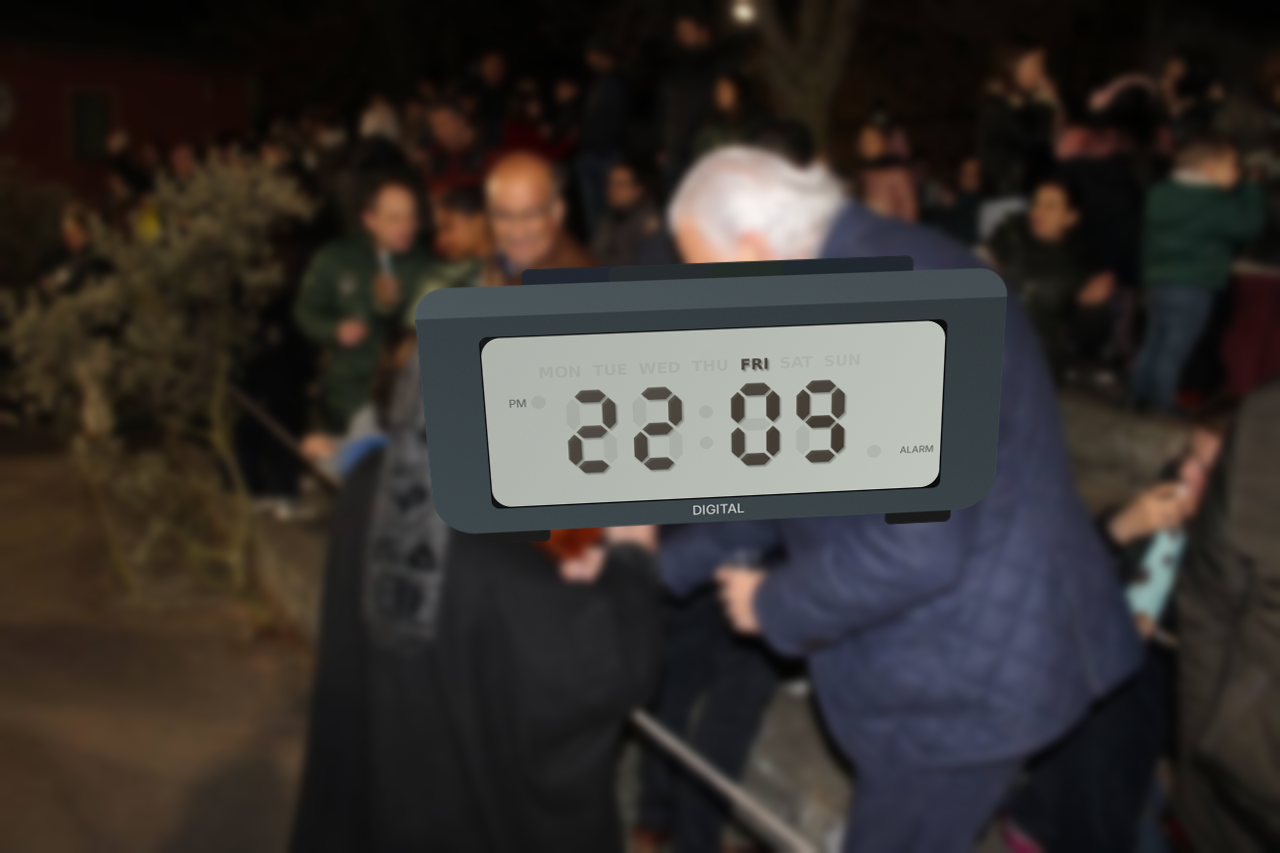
22:09
